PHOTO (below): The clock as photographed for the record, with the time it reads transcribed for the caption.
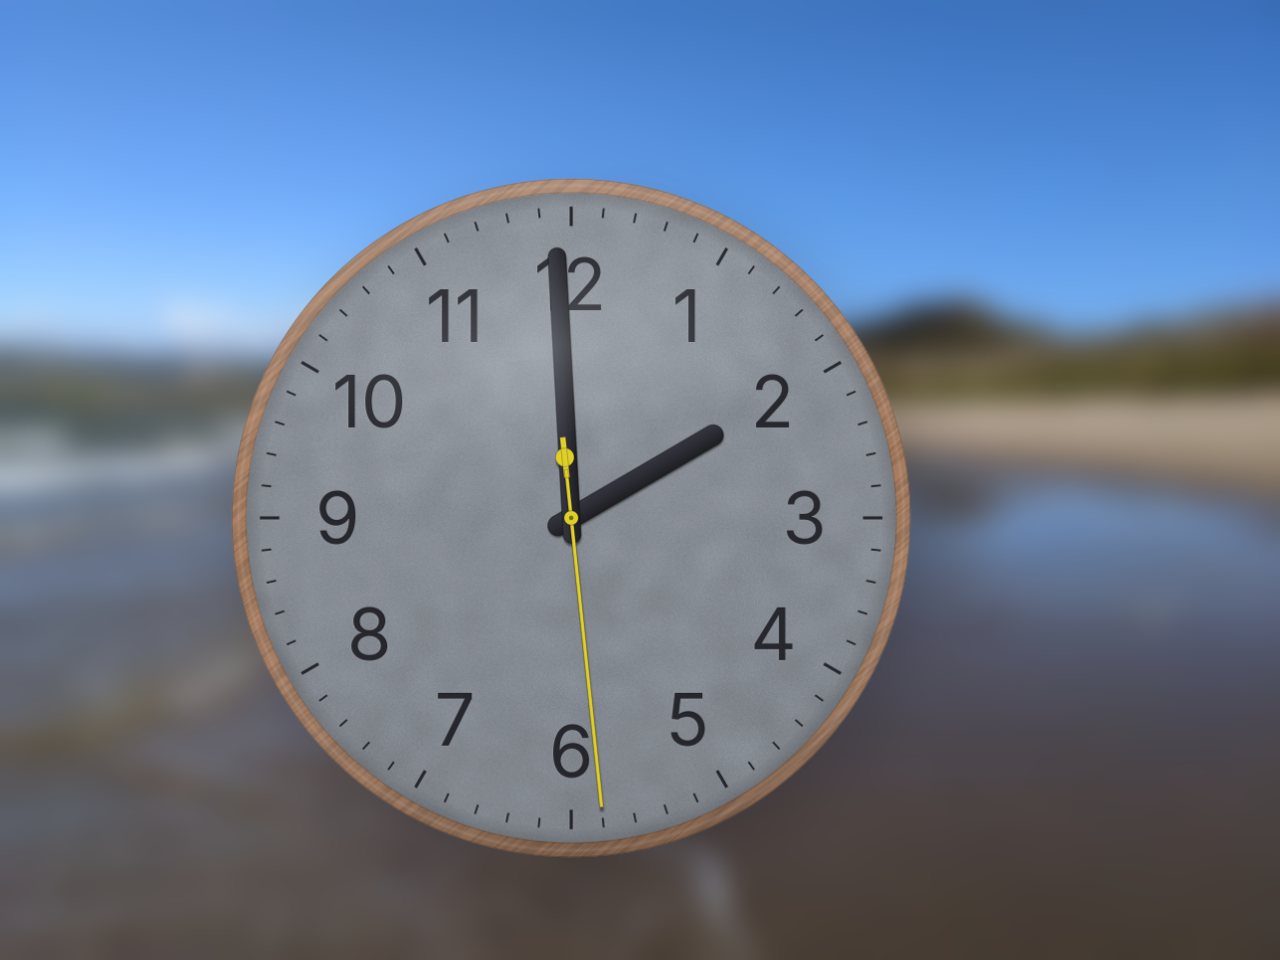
1:59:29
